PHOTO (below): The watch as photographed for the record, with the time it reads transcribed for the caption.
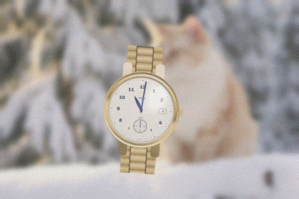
11:01
